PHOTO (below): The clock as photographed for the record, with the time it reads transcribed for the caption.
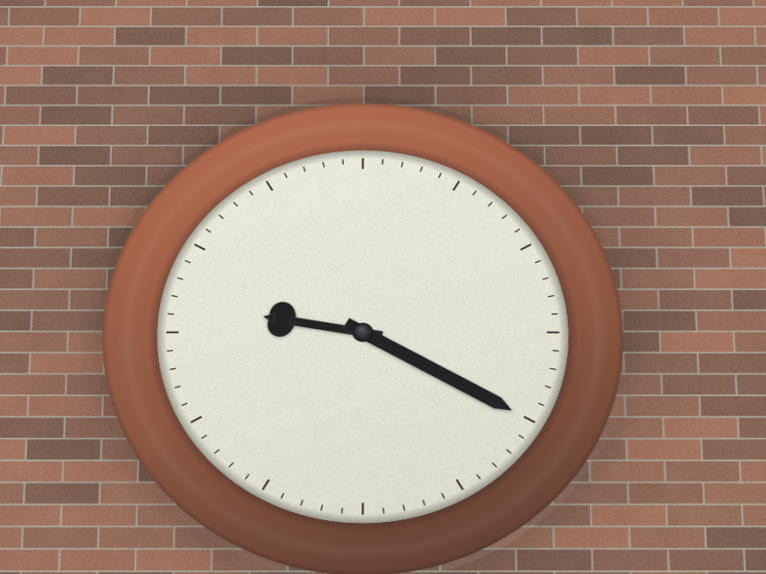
9:20
